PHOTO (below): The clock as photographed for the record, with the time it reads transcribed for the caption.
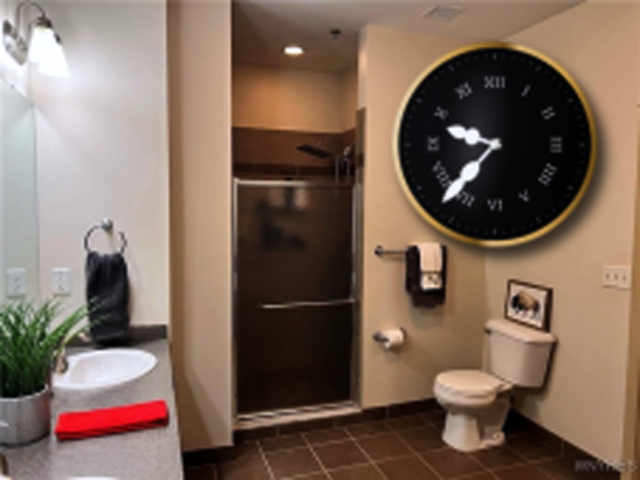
9:37
